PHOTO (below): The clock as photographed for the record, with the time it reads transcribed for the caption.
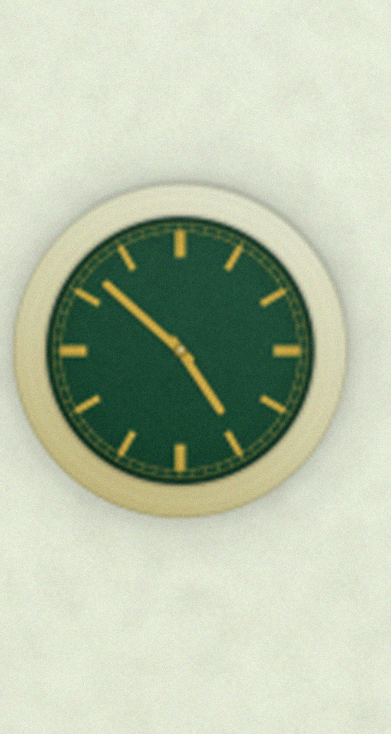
4:52
